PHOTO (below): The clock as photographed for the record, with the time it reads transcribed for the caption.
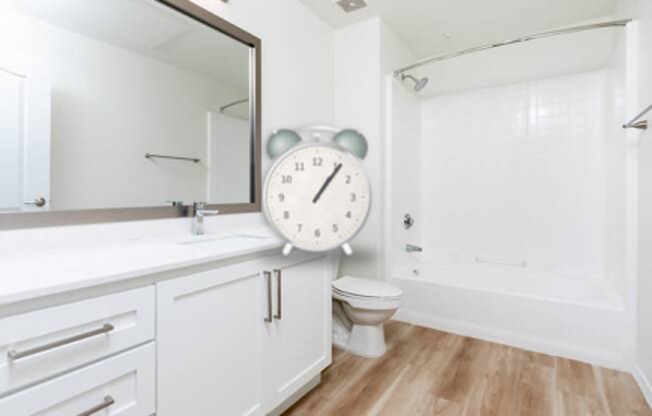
1:06
